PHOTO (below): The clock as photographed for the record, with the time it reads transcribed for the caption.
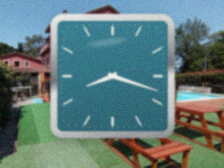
8:18
